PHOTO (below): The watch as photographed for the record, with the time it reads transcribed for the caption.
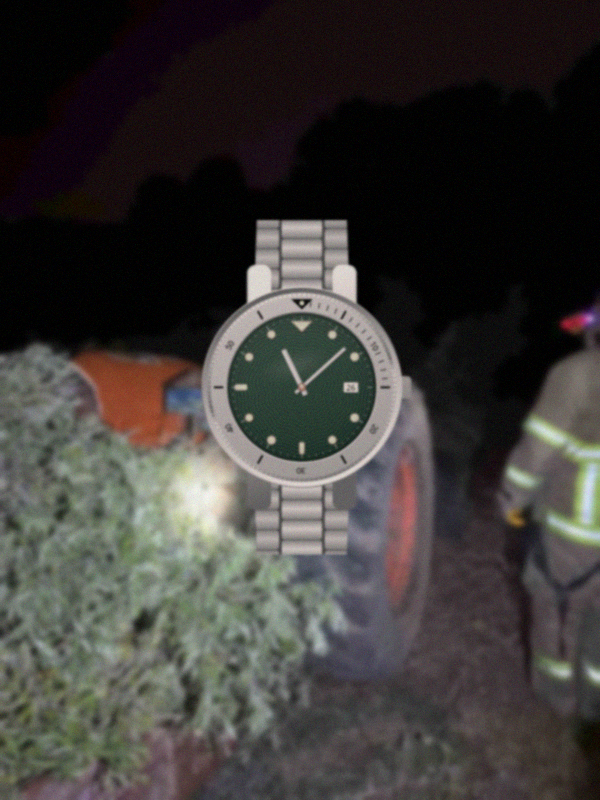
11:08
